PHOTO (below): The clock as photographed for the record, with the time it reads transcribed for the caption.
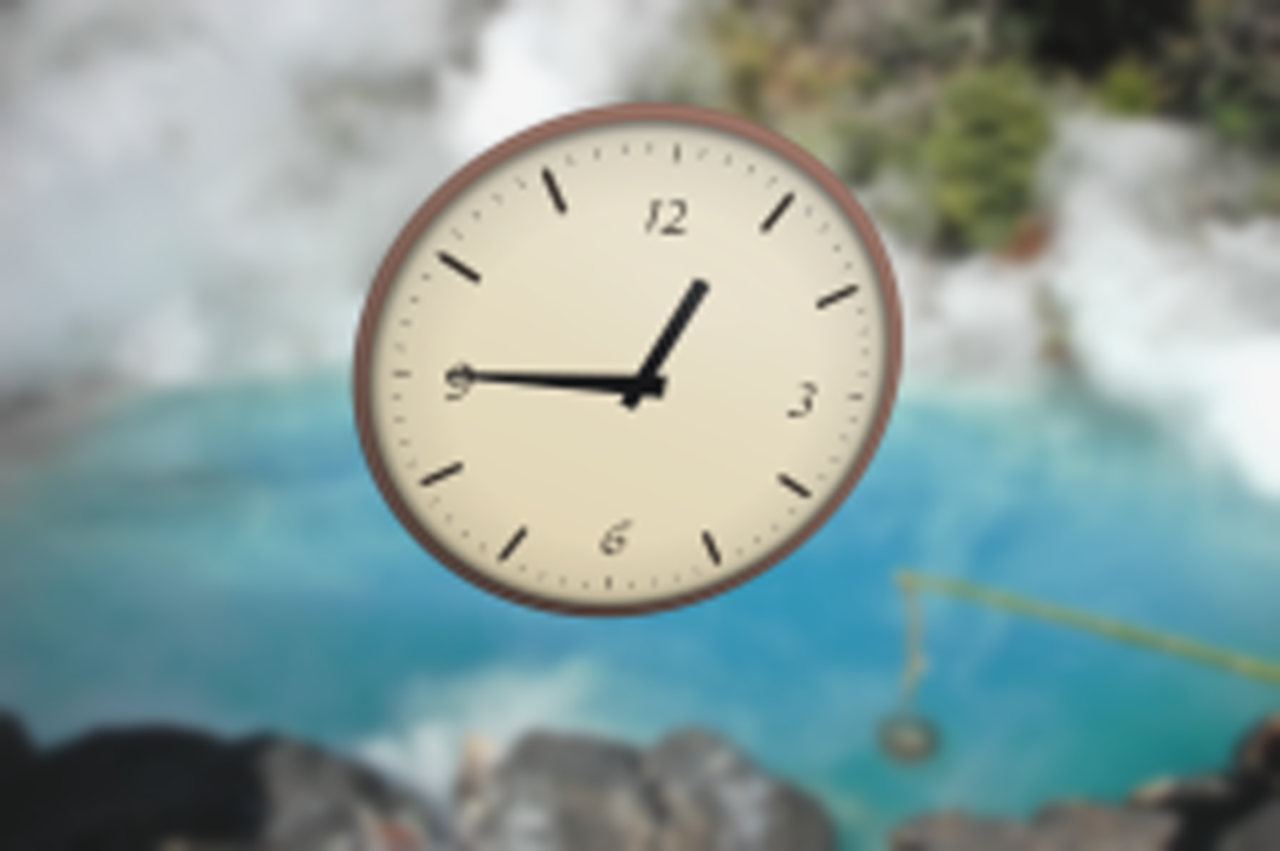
12:45
